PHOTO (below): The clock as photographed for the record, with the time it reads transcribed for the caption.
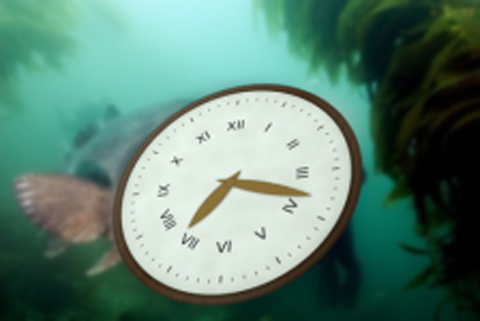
7:18
